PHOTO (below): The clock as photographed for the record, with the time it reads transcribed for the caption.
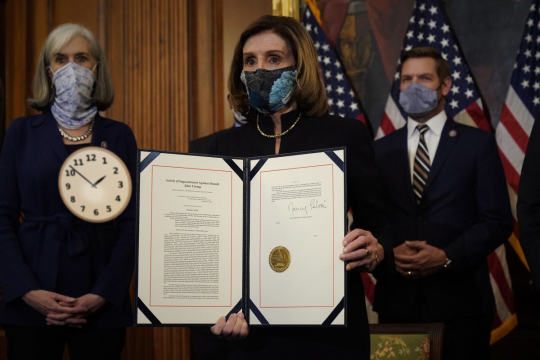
1:52
